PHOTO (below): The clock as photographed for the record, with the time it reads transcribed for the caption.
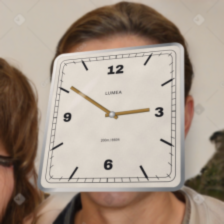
2:51
